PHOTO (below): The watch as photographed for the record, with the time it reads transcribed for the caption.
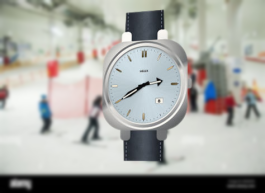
2:40
